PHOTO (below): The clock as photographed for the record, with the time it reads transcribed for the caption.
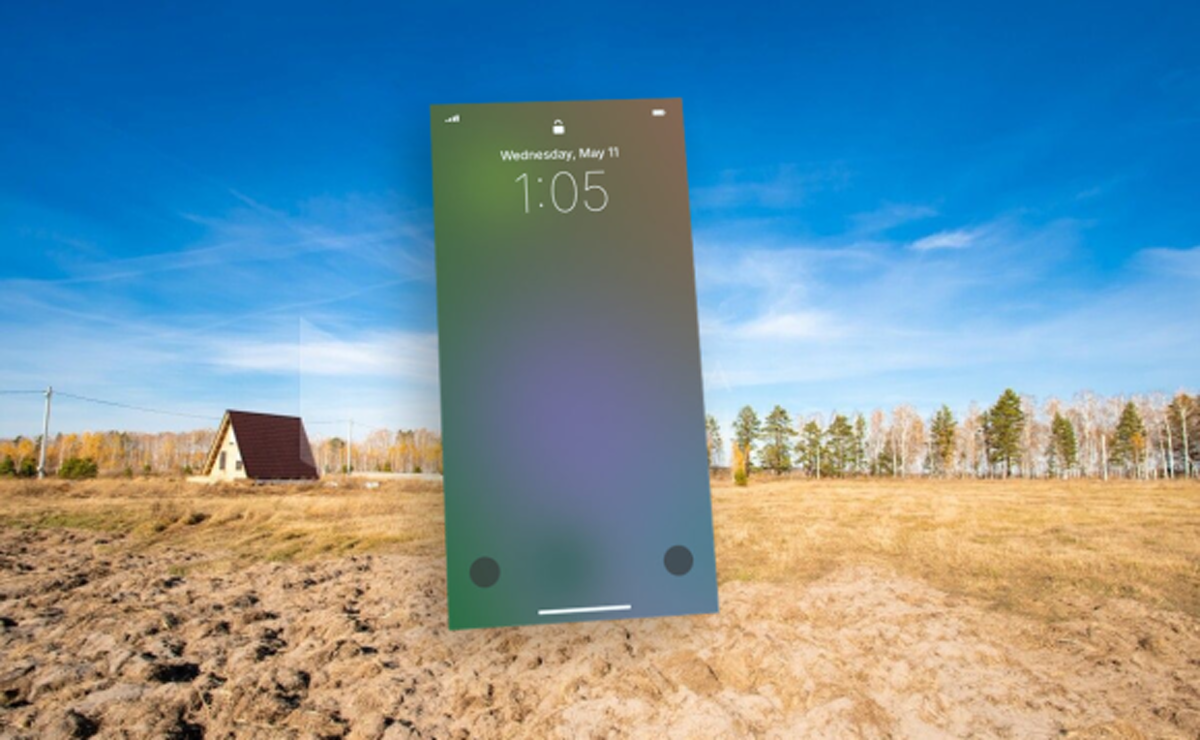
1:05
